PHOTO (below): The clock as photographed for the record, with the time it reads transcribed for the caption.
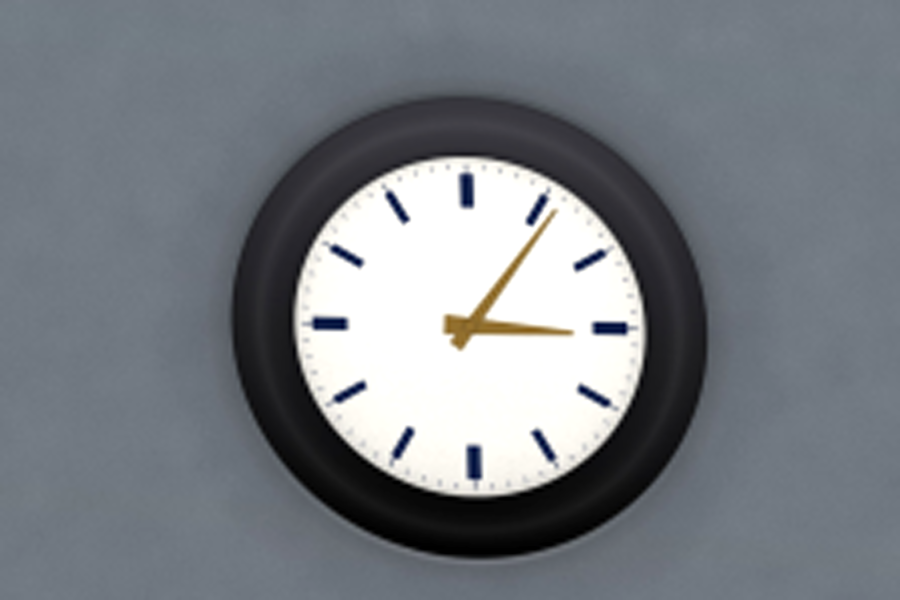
3:06
